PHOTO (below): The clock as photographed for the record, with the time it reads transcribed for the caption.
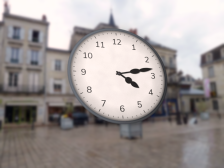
4:13
